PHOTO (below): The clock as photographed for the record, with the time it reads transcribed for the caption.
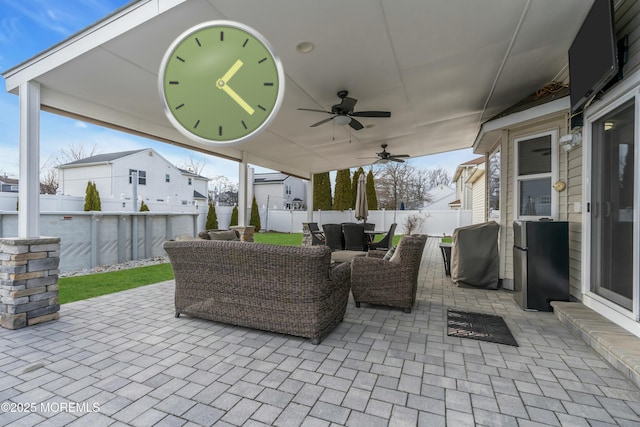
1:22
